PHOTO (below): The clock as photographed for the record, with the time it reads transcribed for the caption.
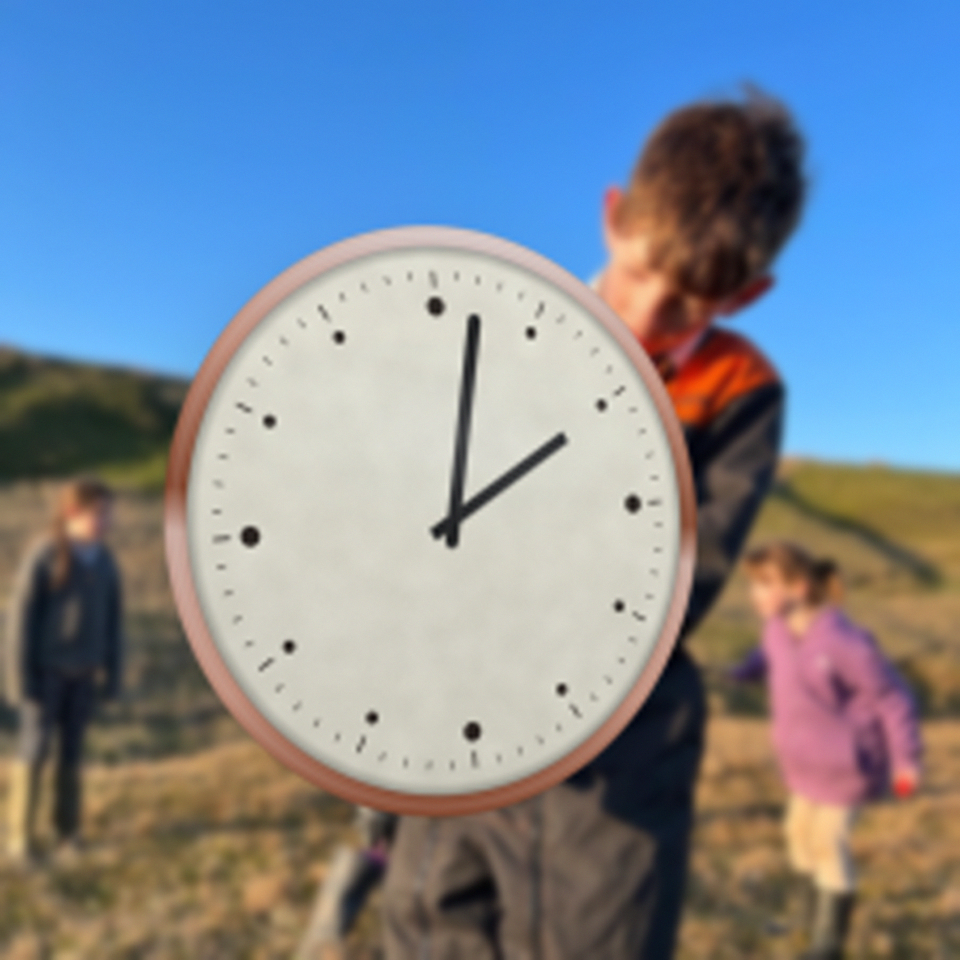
2:02
